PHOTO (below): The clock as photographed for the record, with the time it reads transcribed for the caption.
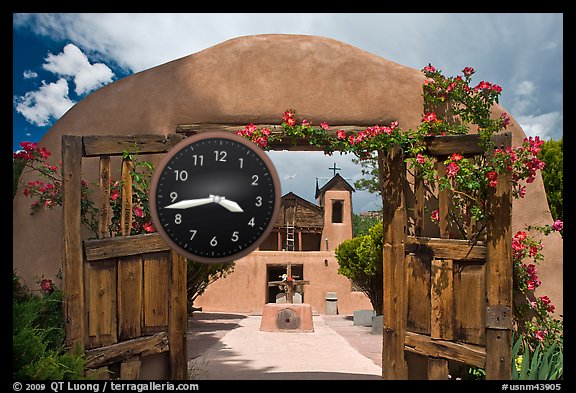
3:43
